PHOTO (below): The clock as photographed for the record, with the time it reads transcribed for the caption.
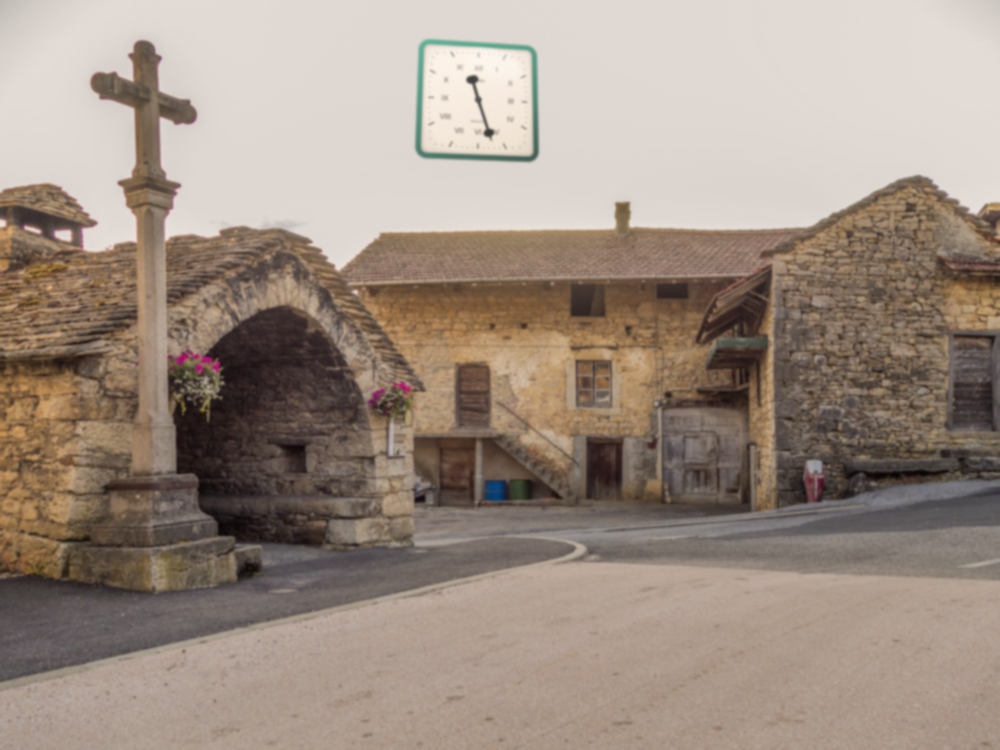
11:27
